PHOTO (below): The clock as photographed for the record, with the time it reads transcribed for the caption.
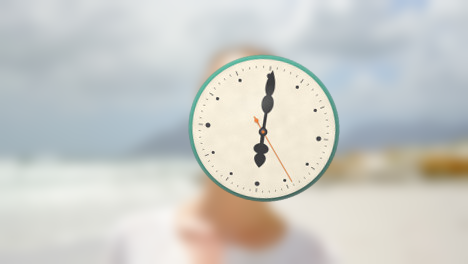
6:00:24
